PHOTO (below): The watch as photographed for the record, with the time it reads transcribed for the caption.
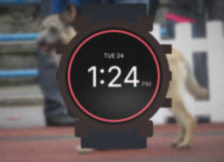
1:24
